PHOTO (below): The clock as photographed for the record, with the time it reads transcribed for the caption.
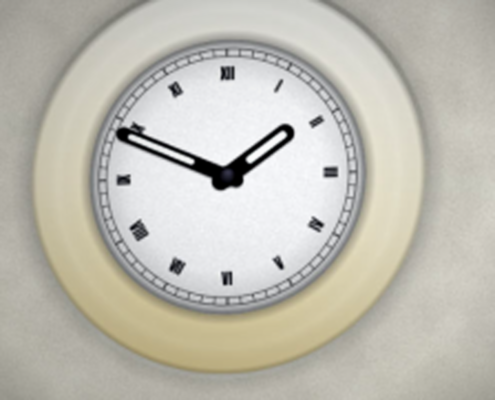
1:49
